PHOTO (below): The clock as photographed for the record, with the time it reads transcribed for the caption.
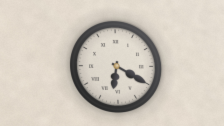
6:20
